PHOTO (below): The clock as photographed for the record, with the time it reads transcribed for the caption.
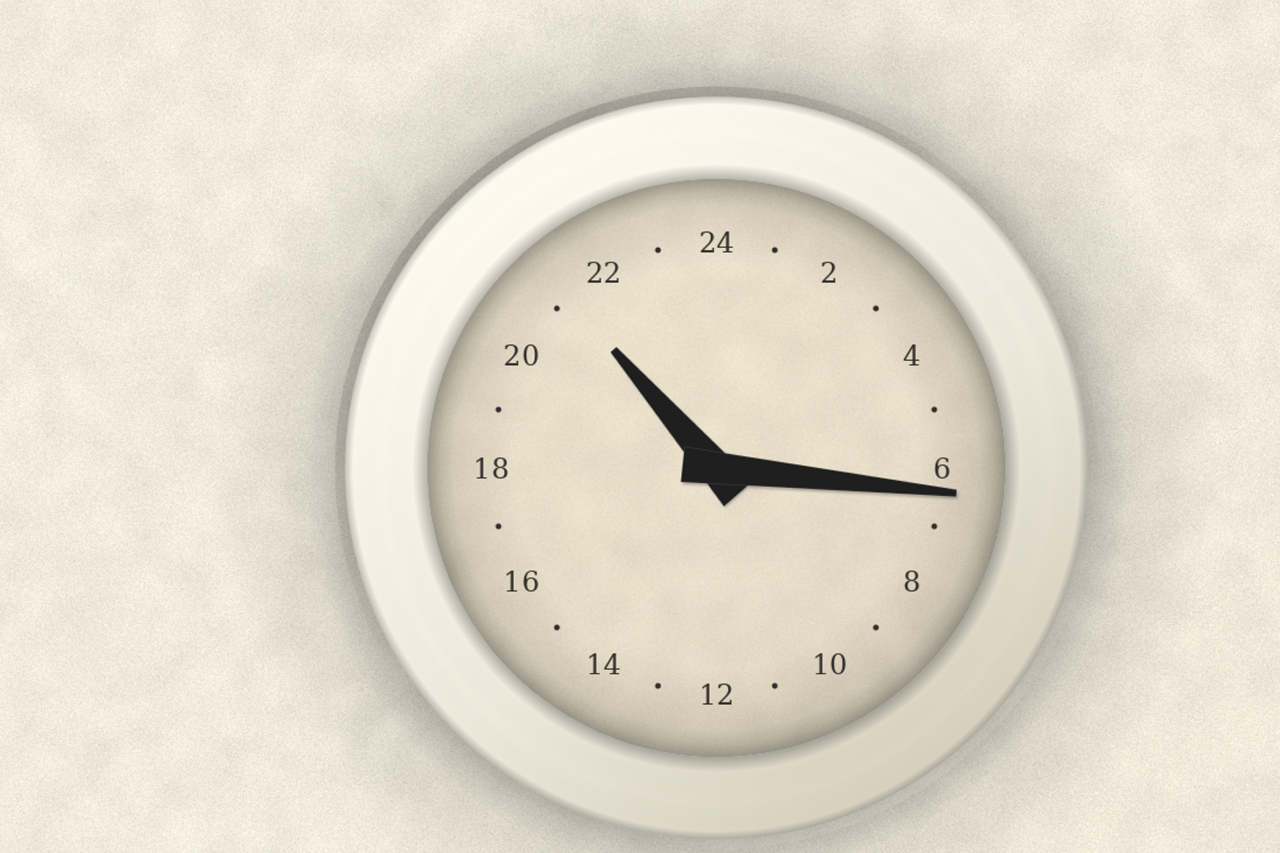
21:16
